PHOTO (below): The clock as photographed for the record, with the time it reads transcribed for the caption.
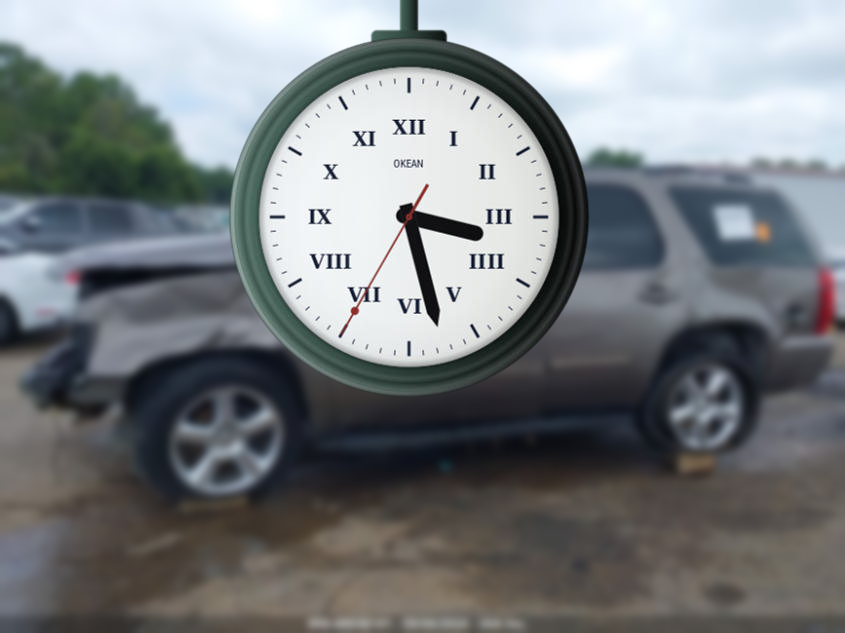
3:27:35
